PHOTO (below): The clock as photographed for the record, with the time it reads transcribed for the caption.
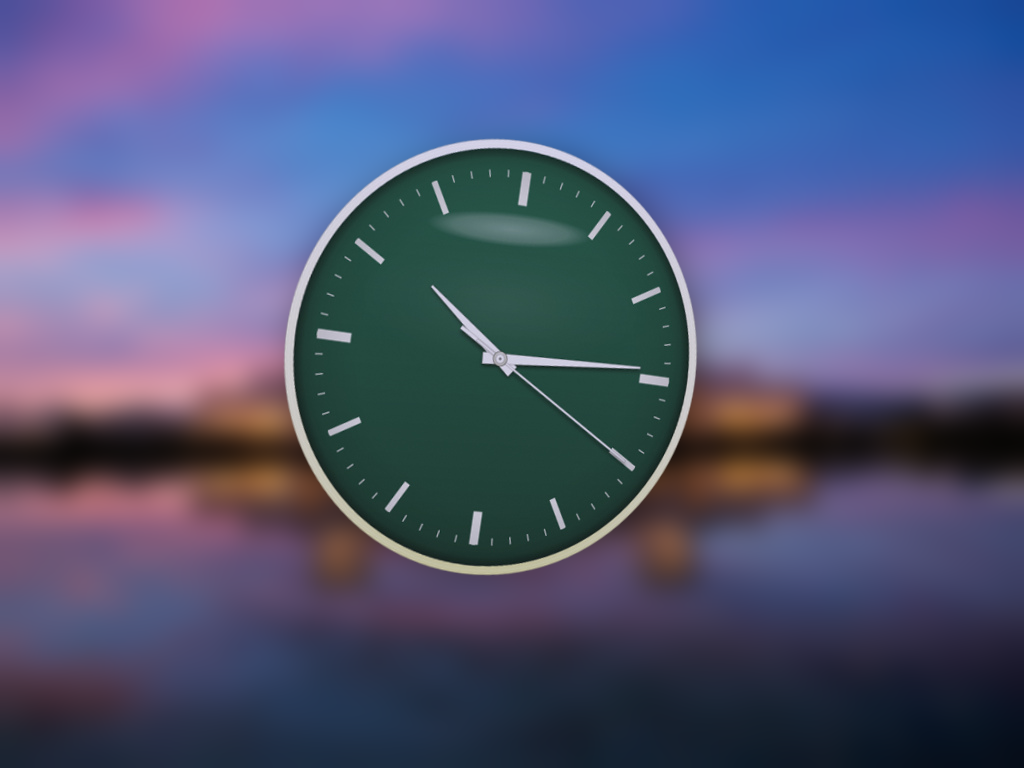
10:14:20
